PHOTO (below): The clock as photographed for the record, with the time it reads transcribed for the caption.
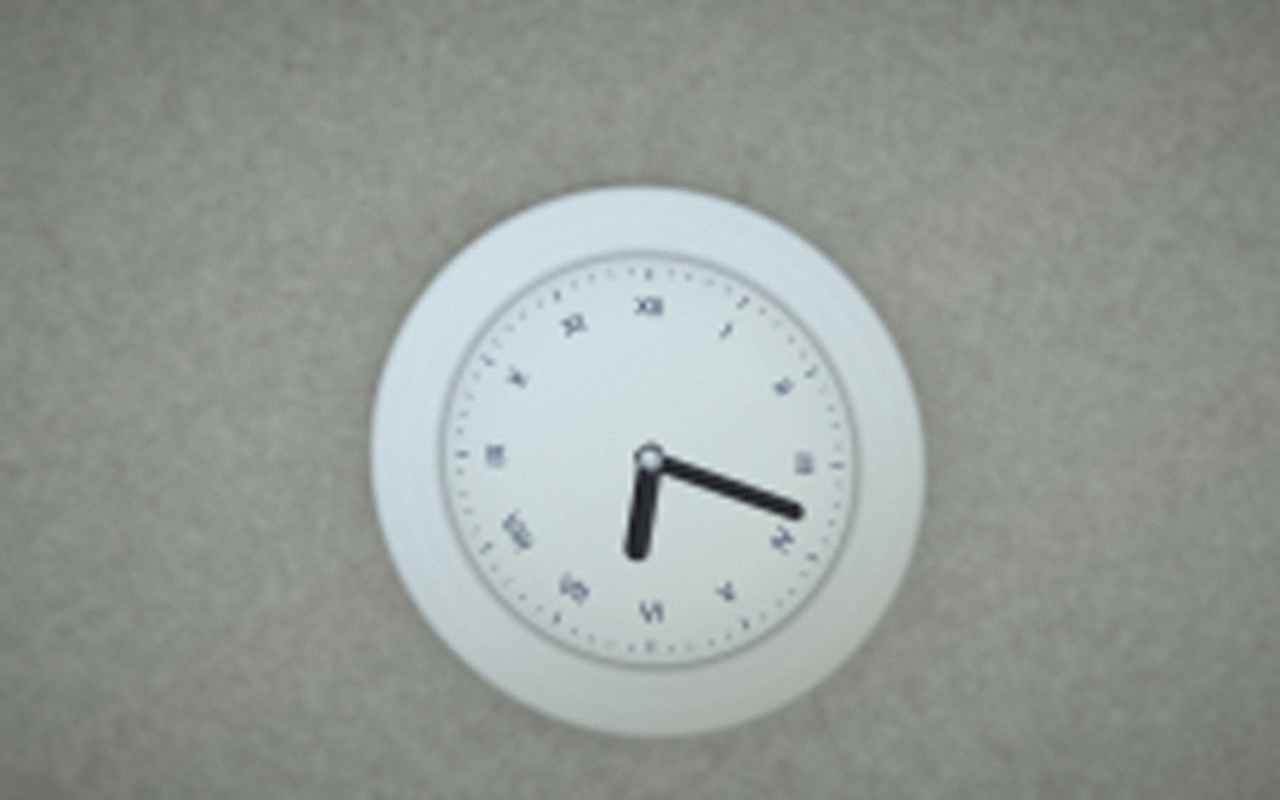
6:18
